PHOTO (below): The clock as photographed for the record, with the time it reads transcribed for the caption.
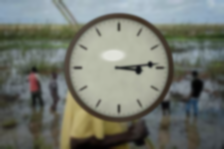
3:14
